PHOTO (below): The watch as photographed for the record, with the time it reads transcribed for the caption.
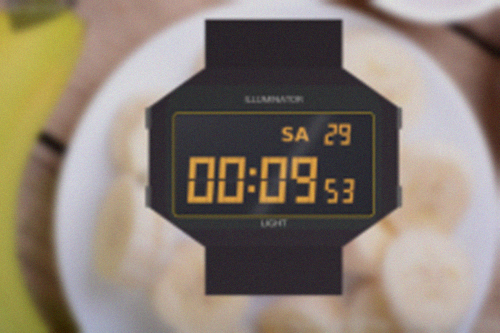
0:09:53
